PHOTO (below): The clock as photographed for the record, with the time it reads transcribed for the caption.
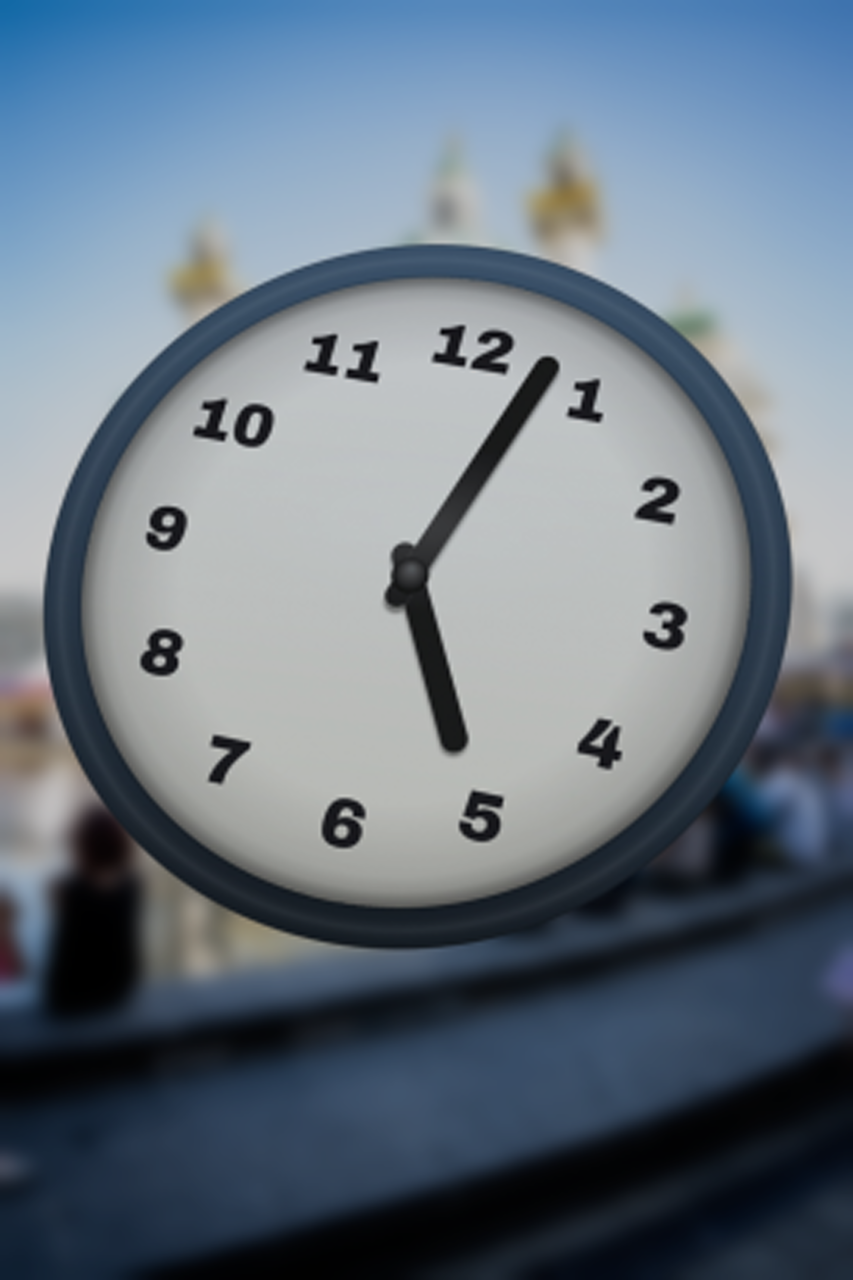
5:03
